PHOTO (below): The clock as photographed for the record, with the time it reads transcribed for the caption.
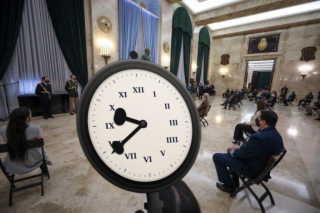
9:39
